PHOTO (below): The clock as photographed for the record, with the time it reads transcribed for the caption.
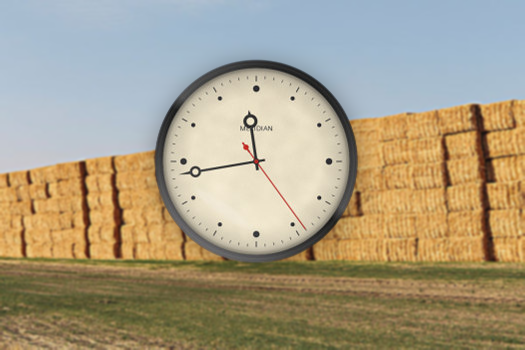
11:43:24
